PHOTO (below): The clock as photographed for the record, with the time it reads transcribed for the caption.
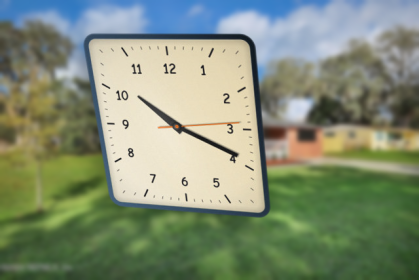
10:19:14
